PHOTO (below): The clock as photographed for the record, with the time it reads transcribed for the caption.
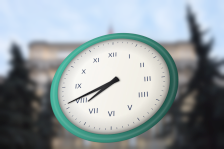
7:41
